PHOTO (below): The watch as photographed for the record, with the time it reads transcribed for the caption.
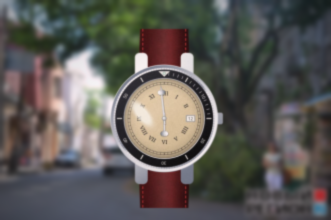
5:59
